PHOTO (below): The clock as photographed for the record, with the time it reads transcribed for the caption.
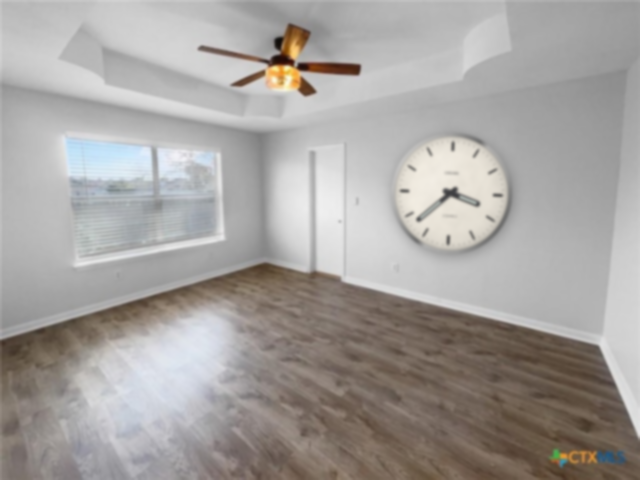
3:38
